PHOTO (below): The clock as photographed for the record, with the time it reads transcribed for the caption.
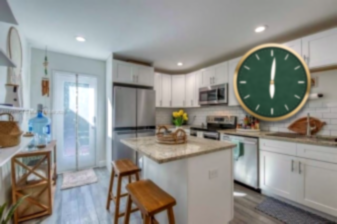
6:01
